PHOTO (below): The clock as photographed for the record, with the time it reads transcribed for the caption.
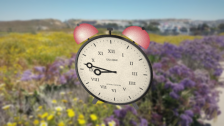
8:47
